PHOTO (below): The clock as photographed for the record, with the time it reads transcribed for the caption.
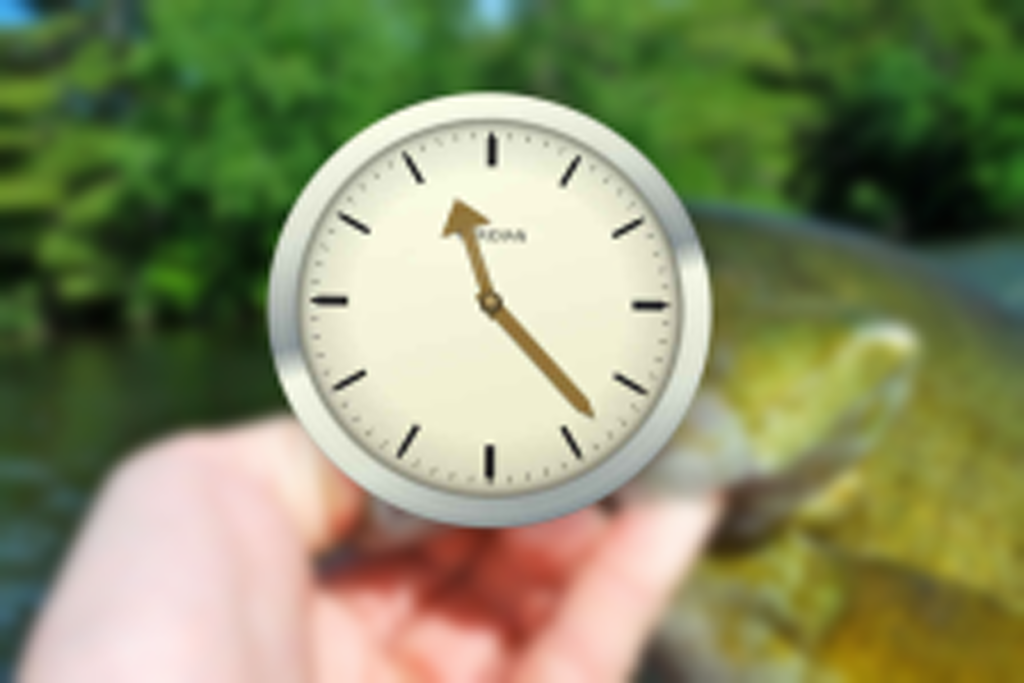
11:23
